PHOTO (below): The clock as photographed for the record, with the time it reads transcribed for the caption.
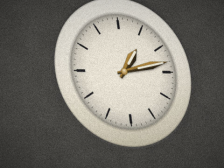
1:13
